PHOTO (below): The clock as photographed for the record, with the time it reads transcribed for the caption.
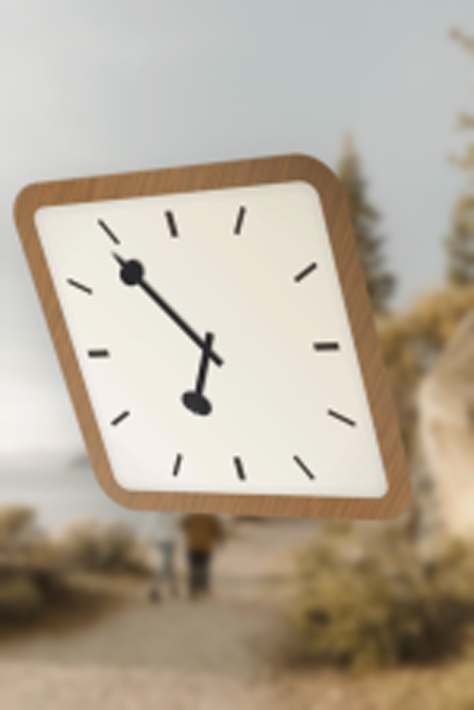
6:54
